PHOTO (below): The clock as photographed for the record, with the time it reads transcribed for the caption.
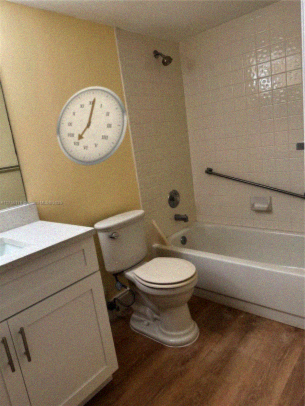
7:01
